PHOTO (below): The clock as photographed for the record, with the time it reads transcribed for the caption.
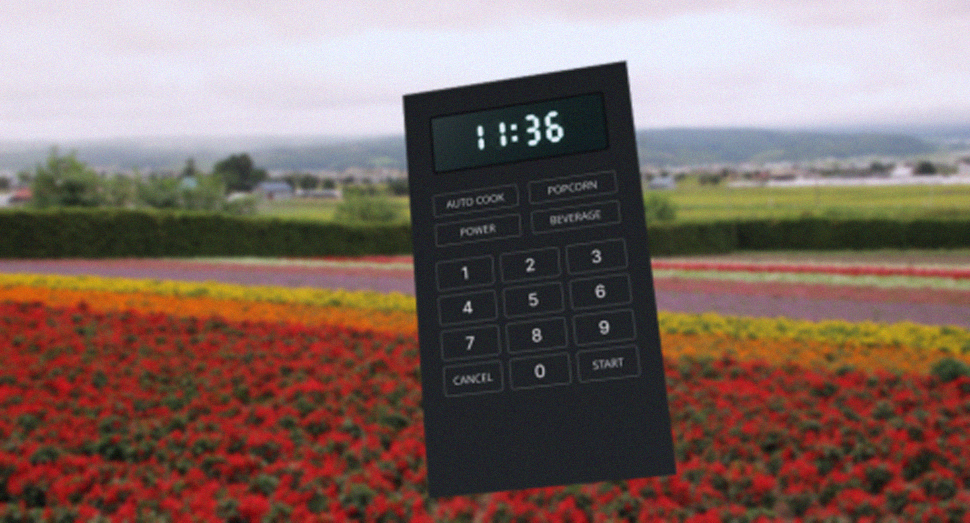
11:36
